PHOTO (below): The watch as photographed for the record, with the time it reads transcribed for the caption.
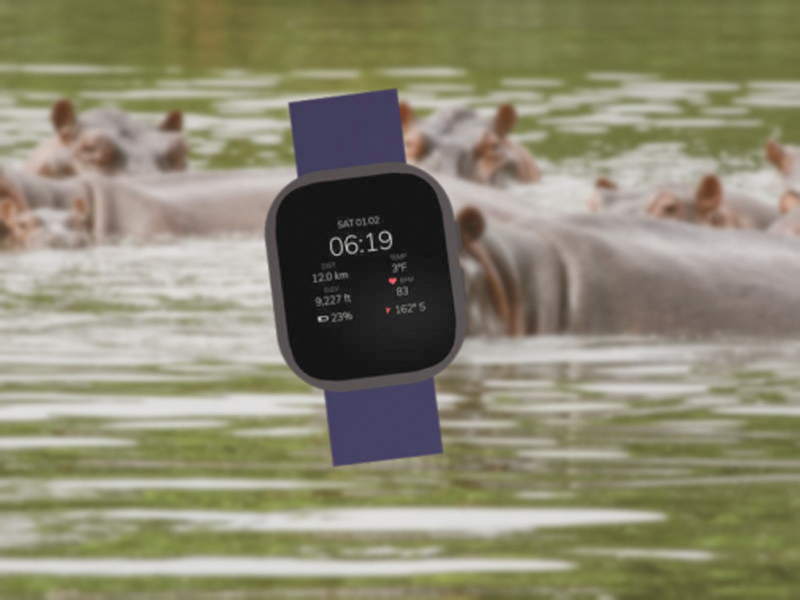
6:19
